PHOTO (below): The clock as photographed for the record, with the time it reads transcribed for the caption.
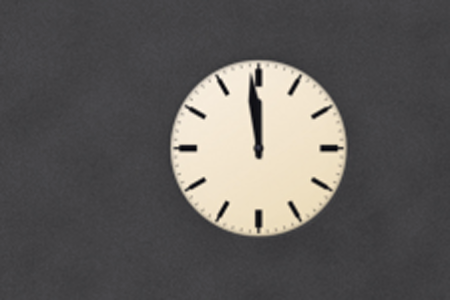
11:59
